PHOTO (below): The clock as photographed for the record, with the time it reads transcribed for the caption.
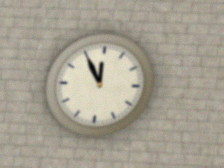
11:55
